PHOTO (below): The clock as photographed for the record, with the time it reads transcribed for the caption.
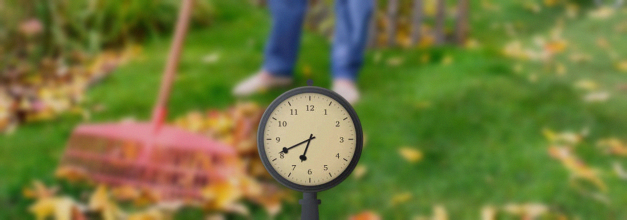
6:41
